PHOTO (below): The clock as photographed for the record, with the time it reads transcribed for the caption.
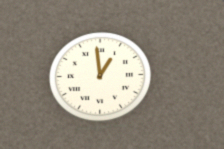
12:59
